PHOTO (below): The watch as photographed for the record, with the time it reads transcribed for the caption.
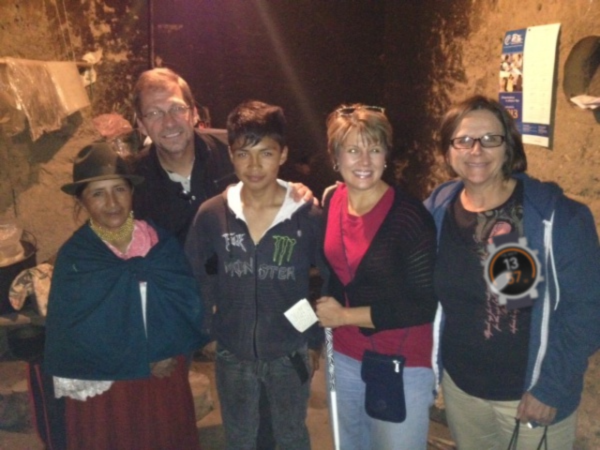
13:57
